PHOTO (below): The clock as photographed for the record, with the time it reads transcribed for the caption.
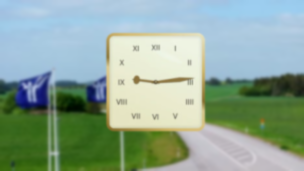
9:14
